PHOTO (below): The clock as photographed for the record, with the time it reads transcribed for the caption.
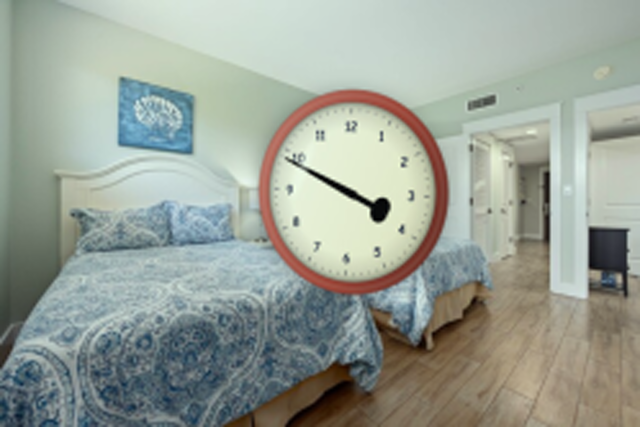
3:49
